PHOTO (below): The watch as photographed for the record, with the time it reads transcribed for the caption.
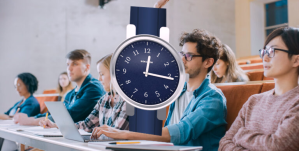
12:16
